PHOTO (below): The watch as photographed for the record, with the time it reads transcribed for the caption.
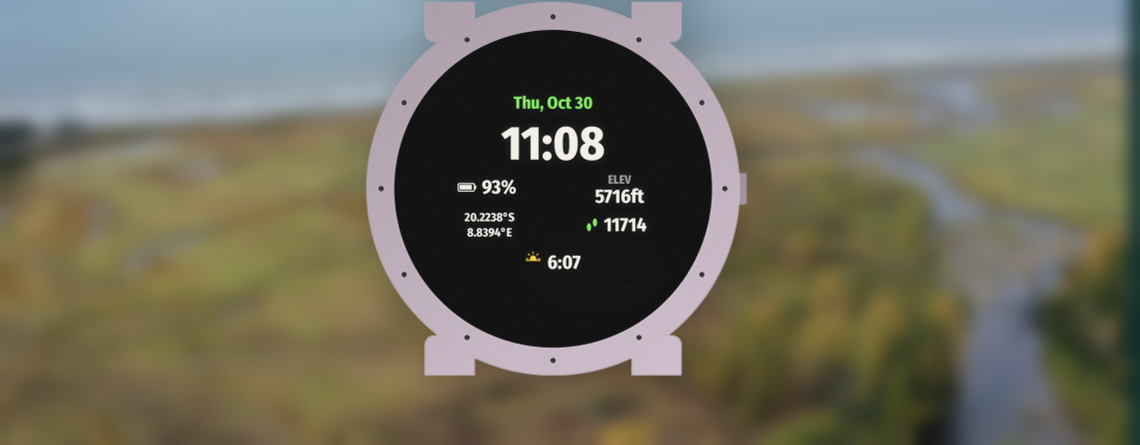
11:08
